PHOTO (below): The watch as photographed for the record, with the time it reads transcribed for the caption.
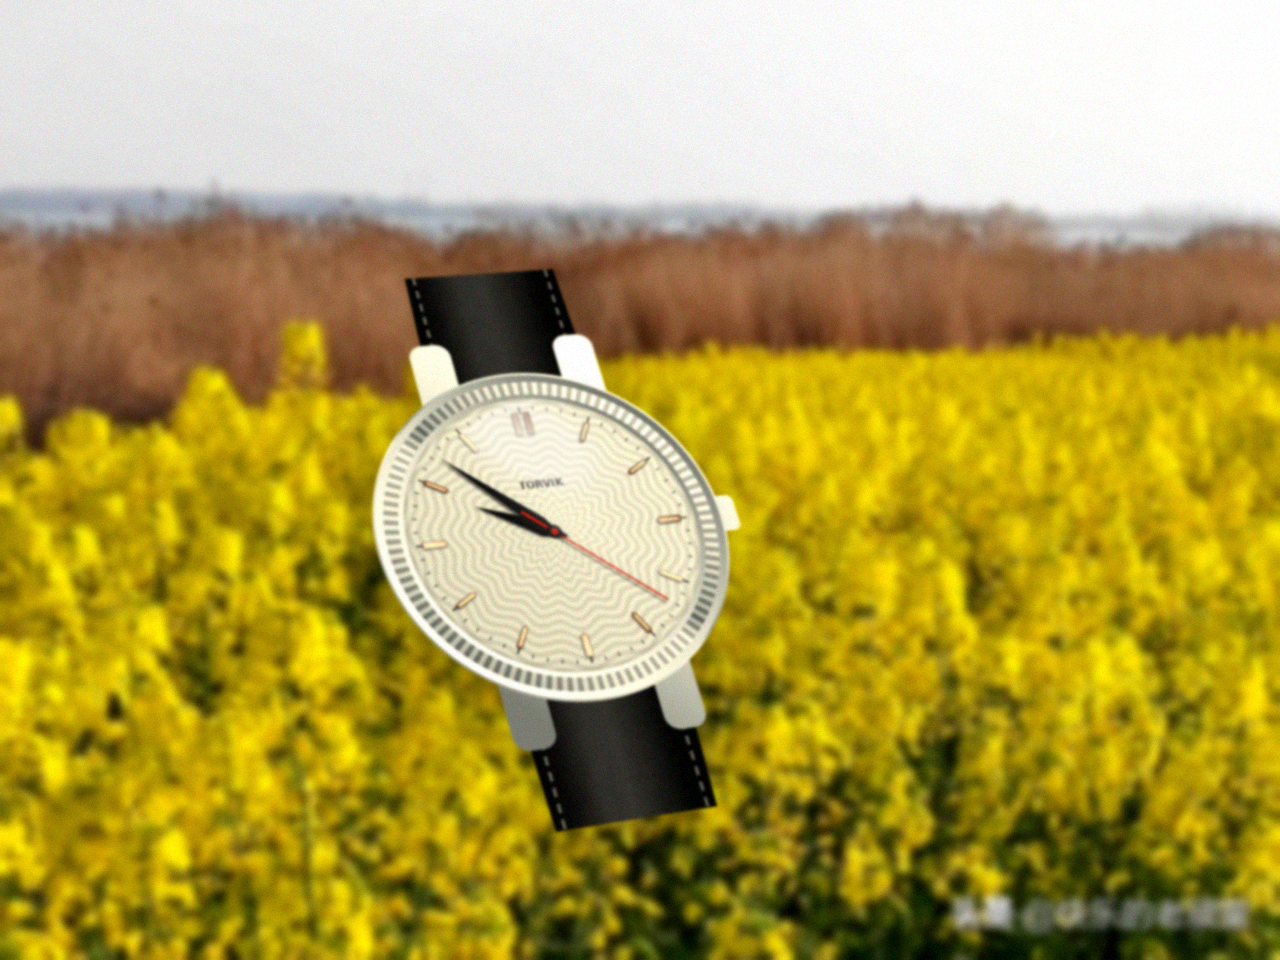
9:52:22
